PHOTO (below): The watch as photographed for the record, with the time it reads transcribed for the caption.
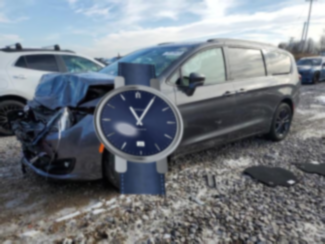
11:05
